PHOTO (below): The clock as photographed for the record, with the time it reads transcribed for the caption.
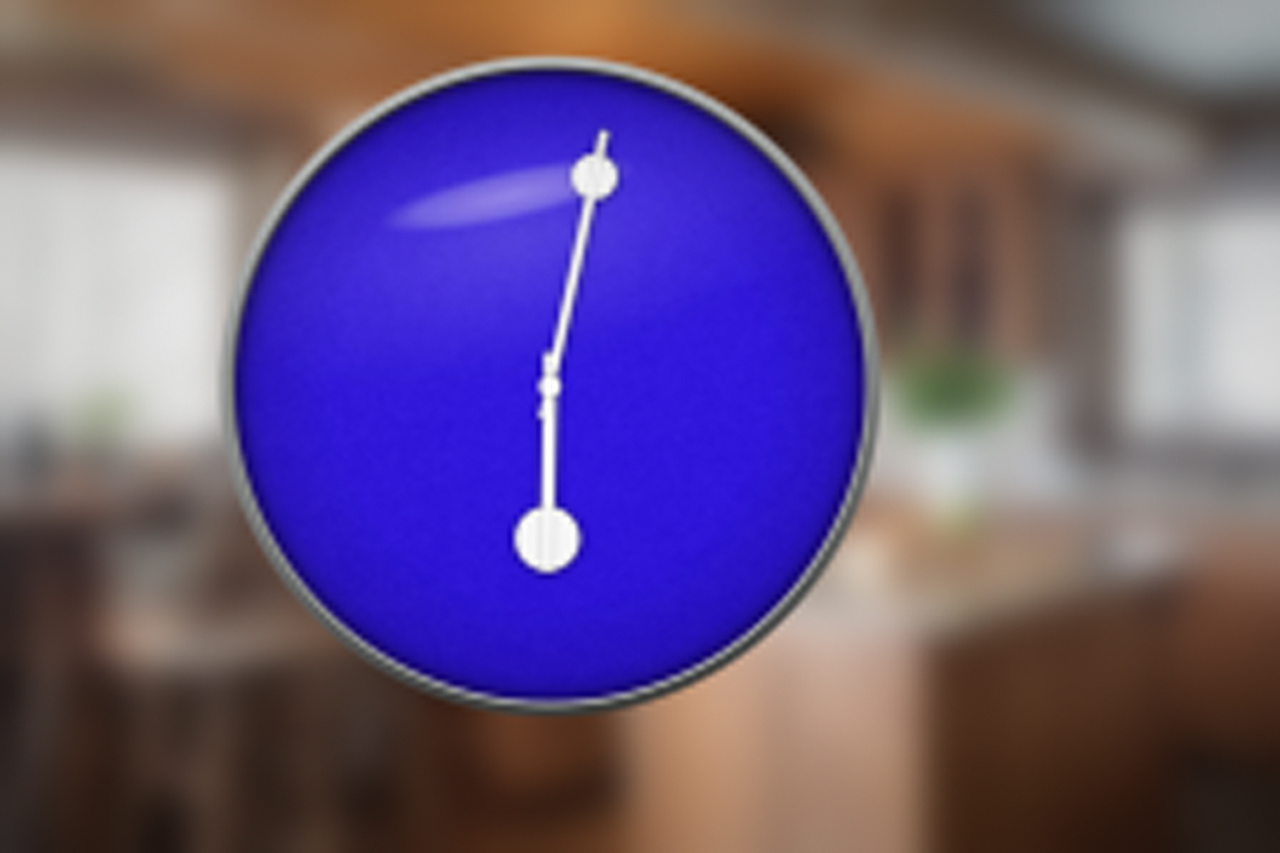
6:02
